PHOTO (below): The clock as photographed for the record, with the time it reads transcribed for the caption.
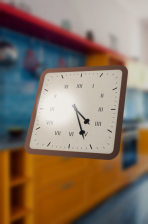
4:26
